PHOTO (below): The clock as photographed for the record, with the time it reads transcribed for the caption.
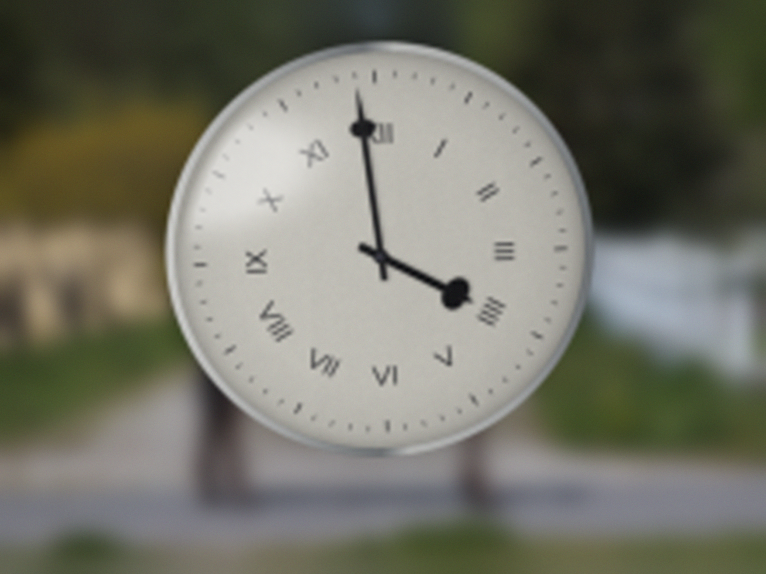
3:59
